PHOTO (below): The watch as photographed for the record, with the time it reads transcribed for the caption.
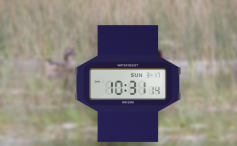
10:31:14
